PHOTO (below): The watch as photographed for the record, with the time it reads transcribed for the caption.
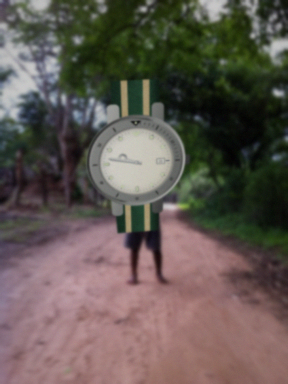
9:47
